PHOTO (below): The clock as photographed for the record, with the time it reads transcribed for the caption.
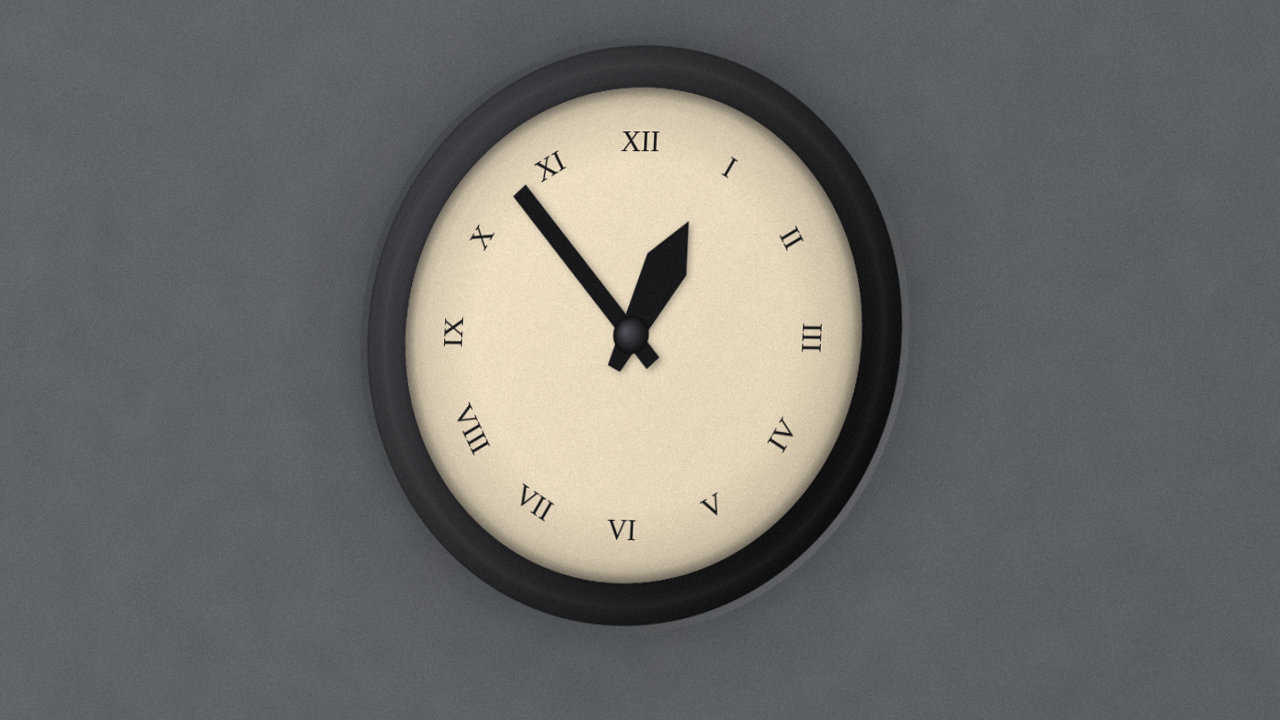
12:53
